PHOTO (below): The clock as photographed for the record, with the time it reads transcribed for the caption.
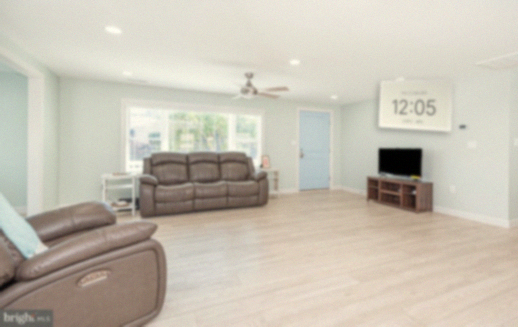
12:05
